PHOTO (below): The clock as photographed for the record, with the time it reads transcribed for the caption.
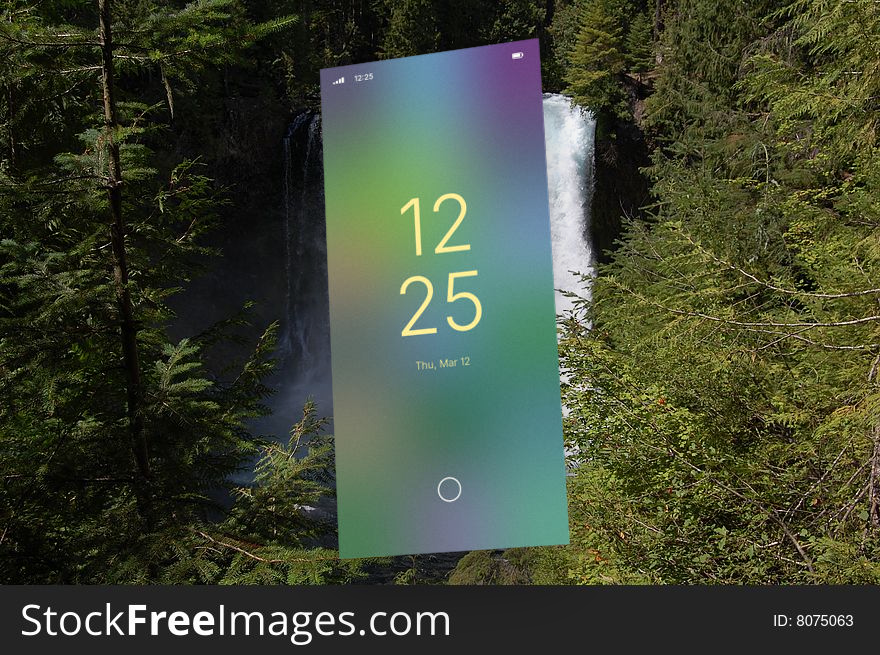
12:25
